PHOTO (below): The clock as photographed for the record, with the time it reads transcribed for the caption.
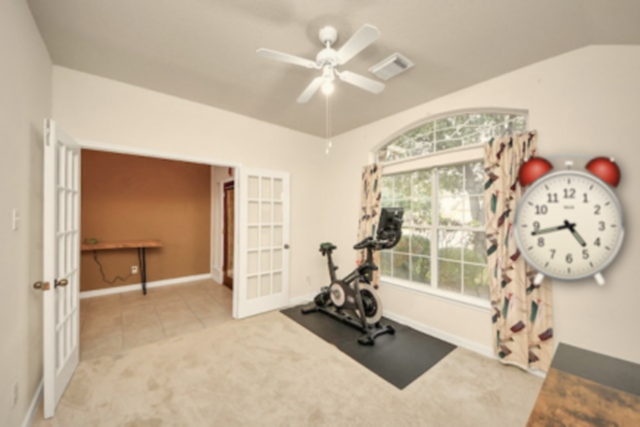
4:43
